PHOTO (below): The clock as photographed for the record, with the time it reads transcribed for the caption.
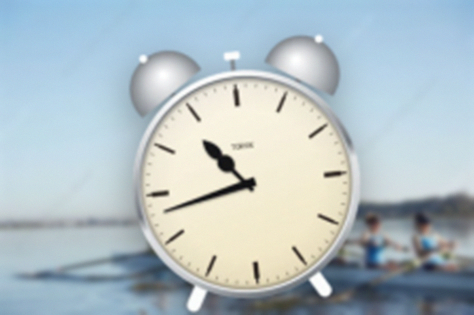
10:43
